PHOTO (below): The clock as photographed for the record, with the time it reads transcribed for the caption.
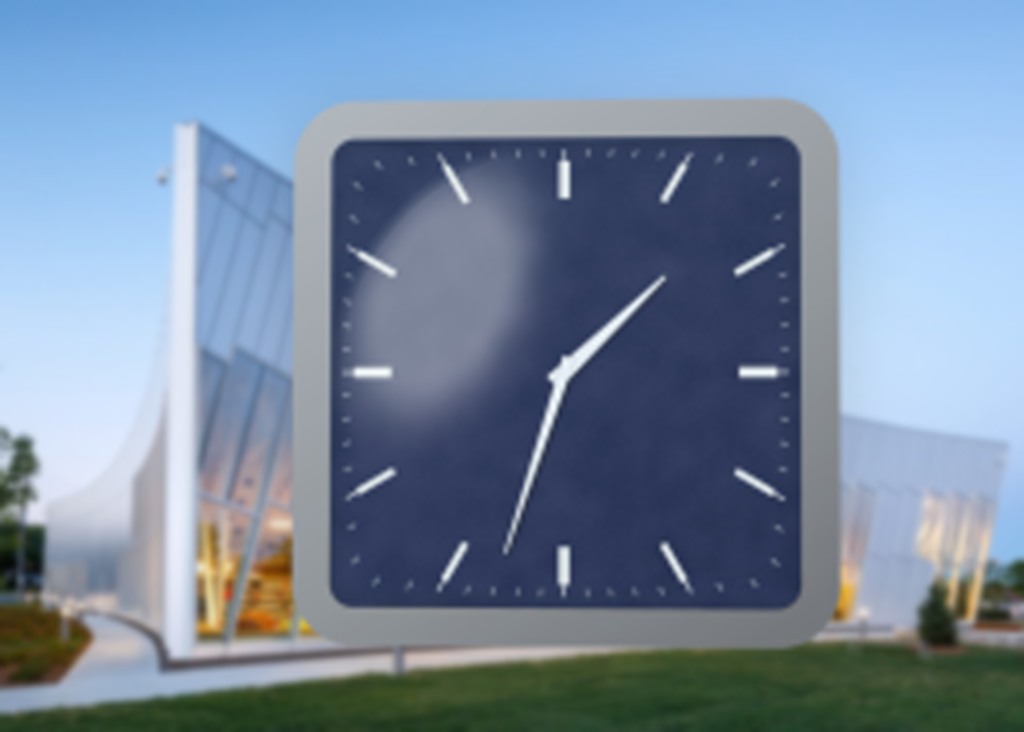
1:33
